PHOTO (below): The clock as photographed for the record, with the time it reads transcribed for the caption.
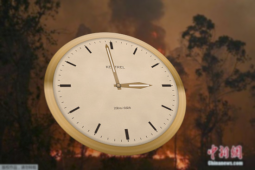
2:59
